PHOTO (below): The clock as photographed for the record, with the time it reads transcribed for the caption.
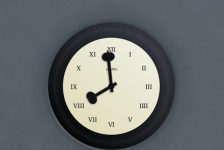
7:59
